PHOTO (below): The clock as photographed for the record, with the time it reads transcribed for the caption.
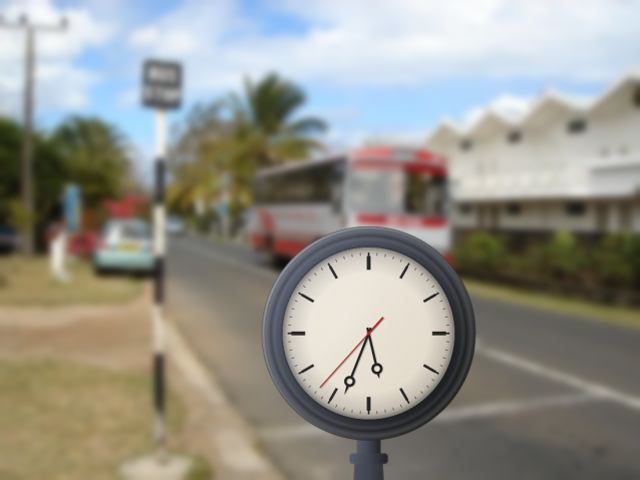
5:33:37
